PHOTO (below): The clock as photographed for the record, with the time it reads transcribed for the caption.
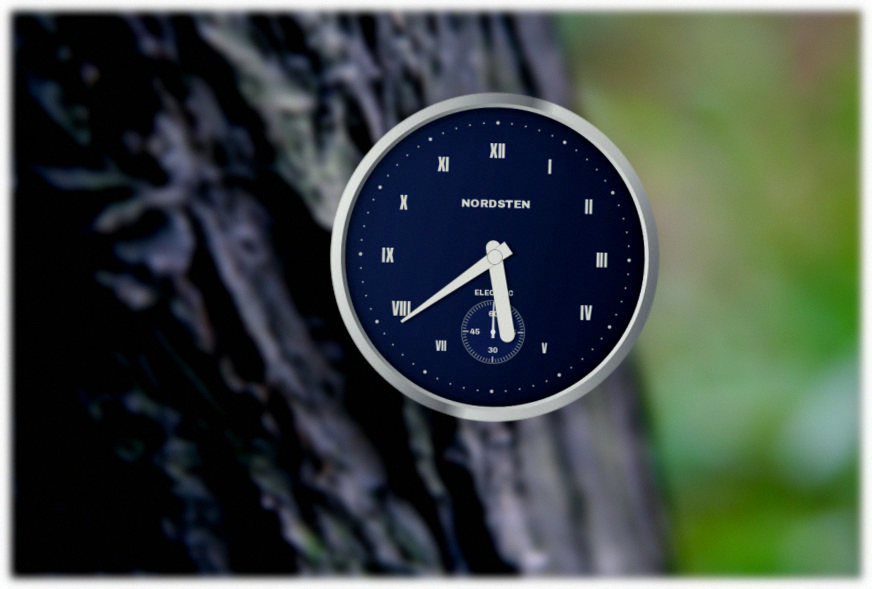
5:39
